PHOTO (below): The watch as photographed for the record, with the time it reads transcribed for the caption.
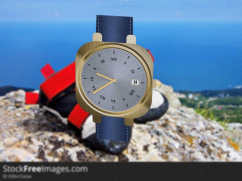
9:39
